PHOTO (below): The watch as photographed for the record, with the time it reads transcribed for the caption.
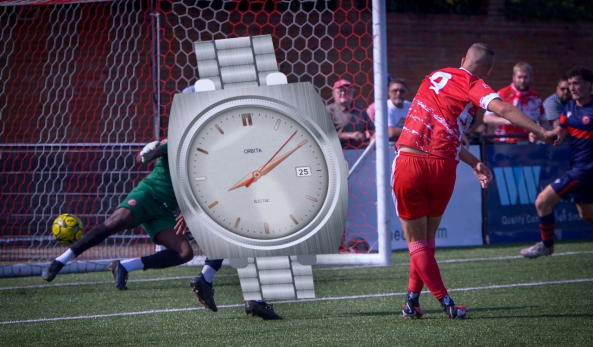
8:10:08
